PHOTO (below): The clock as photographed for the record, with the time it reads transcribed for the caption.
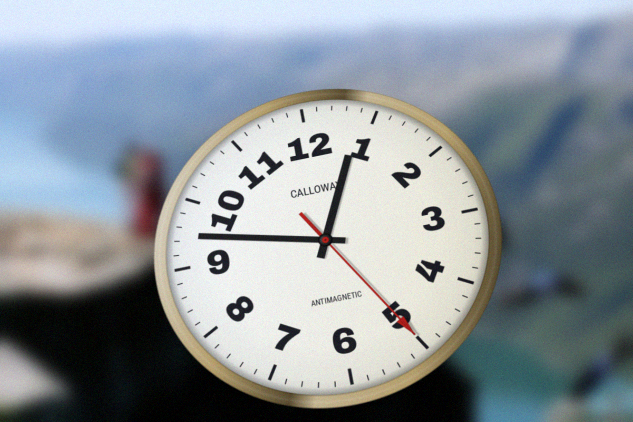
12:47:25
